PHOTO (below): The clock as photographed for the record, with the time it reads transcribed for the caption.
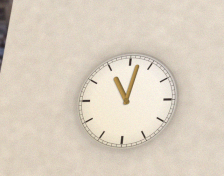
11:02
